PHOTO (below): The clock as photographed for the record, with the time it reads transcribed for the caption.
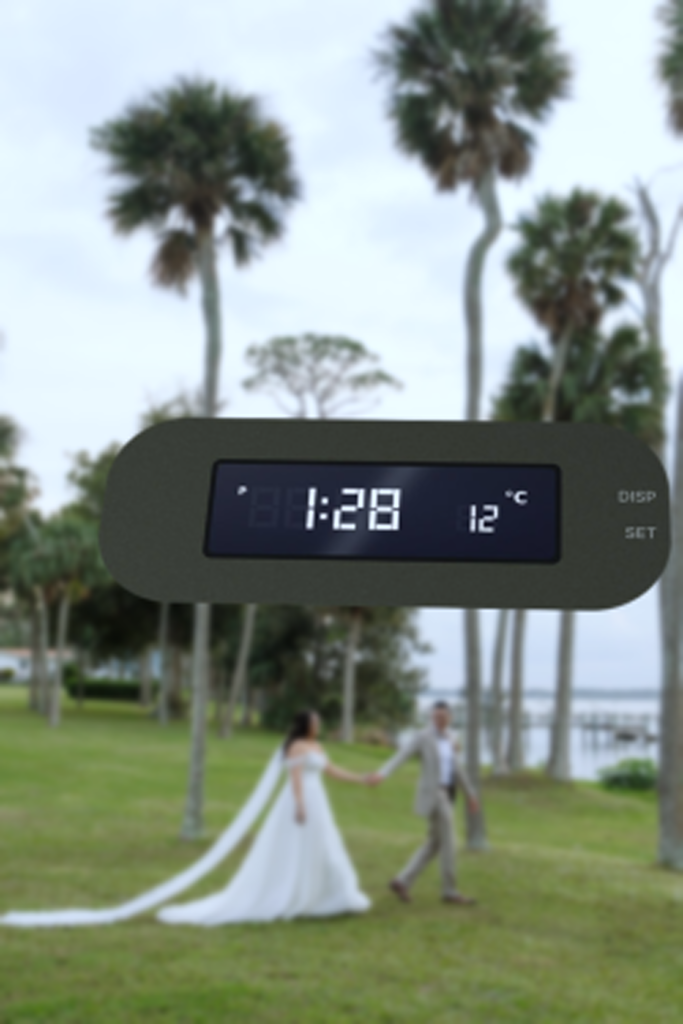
1:28
